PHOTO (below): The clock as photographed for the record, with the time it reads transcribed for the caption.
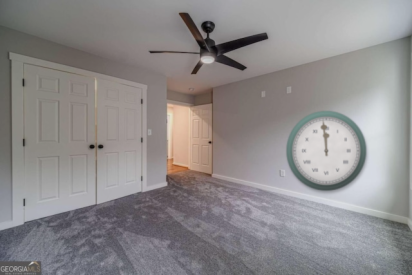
11:59
